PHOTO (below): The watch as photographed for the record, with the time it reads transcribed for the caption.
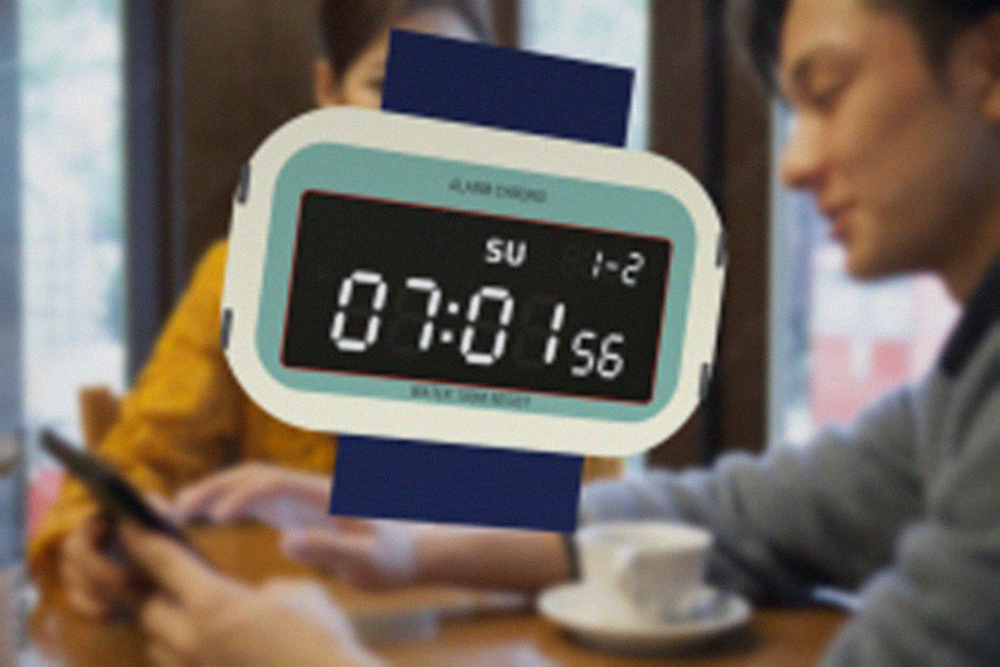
7:01:56
